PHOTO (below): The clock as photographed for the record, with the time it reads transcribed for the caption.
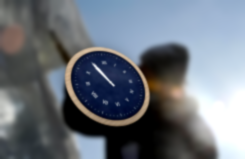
10:55
